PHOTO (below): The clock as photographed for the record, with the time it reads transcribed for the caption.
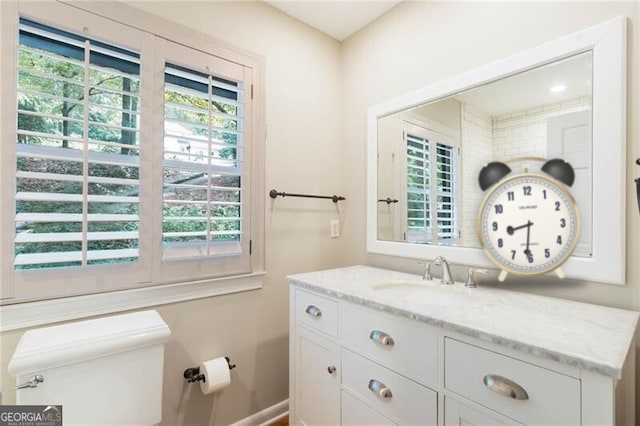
8:31
